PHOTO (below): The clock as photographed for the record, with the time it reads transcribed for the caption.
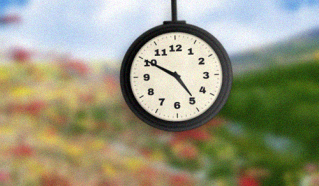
4:50
